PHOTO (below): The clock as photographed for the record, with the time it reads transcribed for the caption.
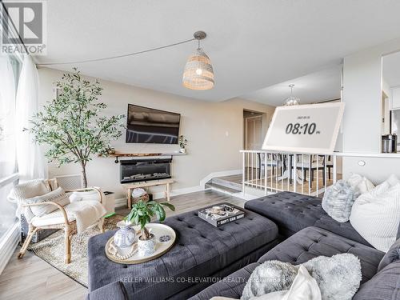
8:10
